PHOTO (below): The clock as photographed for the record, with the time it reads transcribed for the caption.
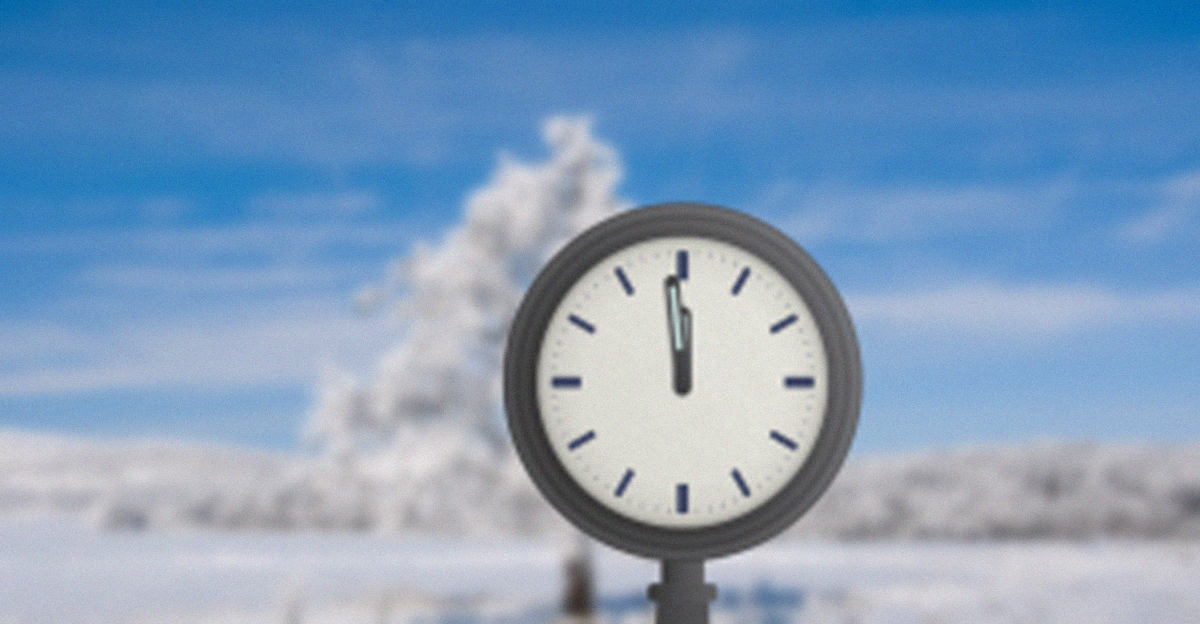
11:59
